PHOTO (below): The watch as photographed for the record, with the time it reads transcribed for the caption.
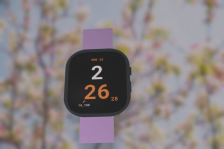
2:26
